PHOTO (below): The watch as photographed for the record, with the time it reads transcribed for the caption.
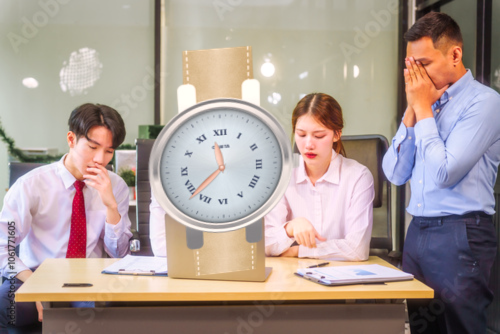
11:38
